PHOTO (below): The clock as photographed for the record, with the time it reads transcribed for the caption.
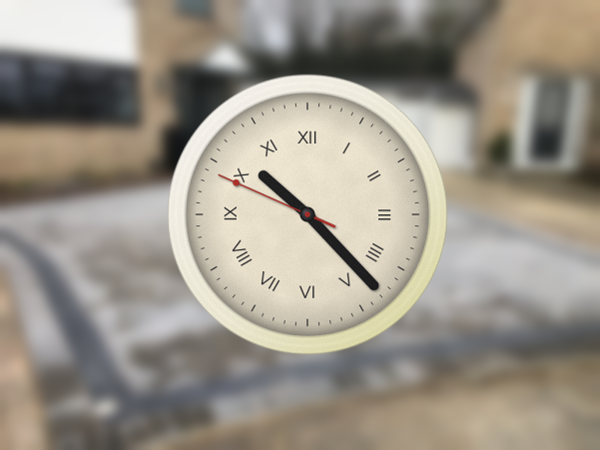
10:22:49
